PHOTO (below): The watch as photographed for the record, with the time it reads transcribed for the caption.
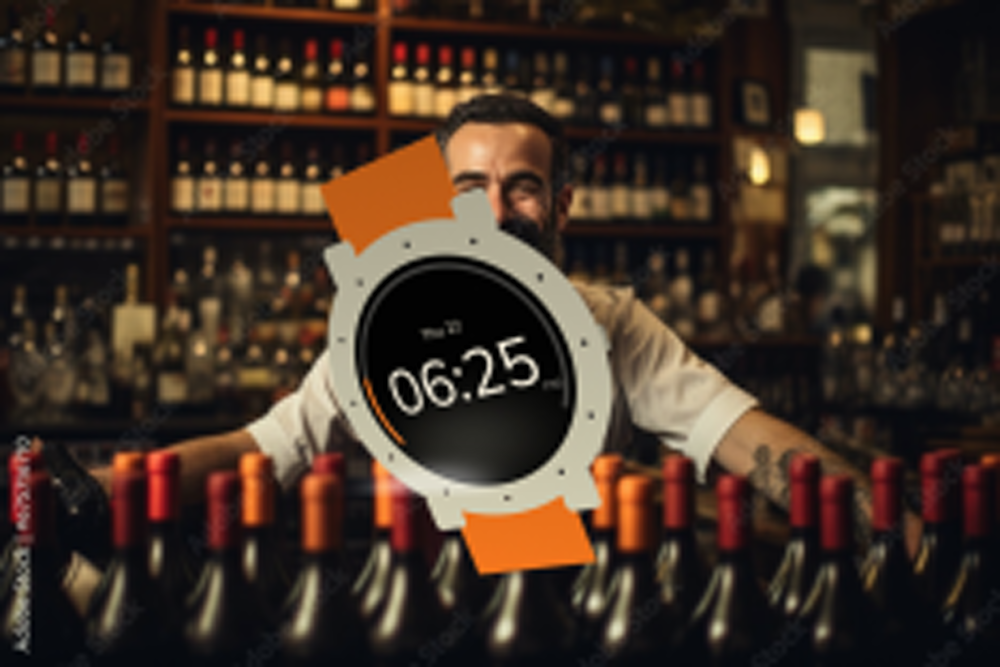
6:25
